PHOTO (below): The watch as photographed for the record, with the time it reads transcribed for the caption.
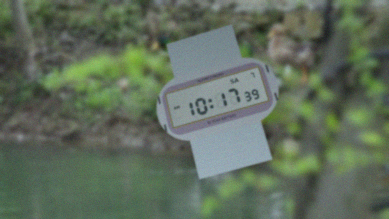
10:17:39
